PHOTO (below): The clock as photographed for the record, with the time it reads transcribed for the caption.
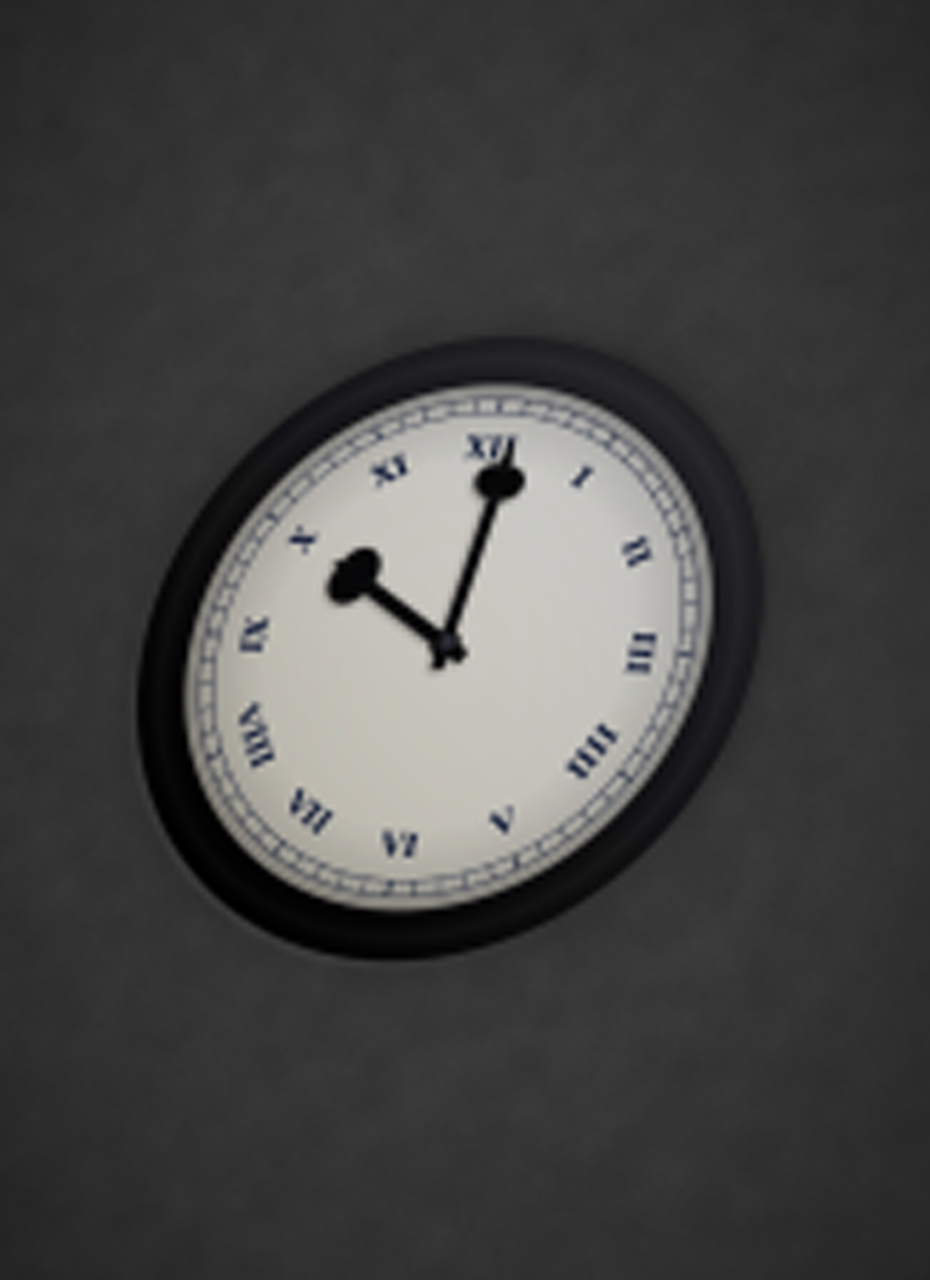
10:01
